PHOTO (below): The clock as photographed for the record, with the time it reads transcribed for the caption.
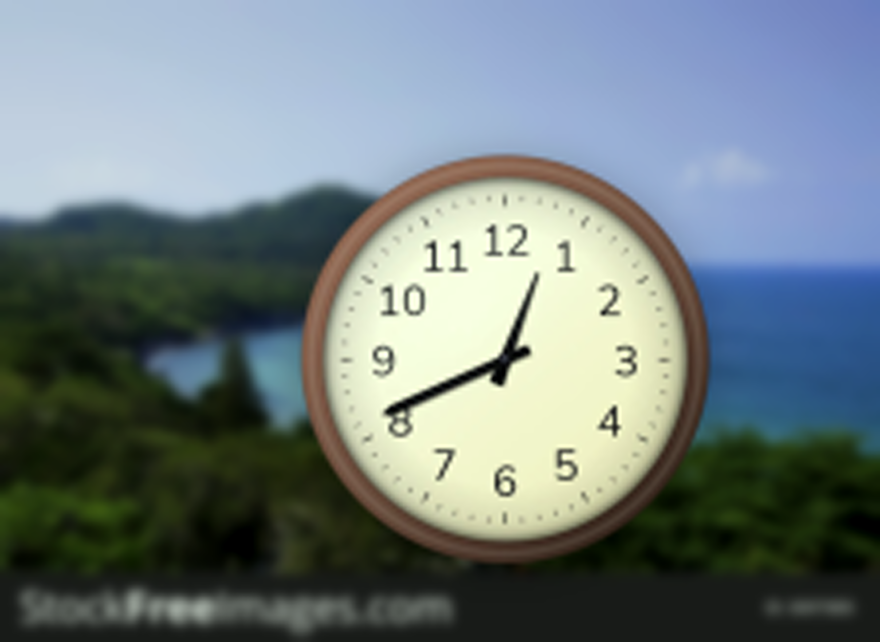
12:41
